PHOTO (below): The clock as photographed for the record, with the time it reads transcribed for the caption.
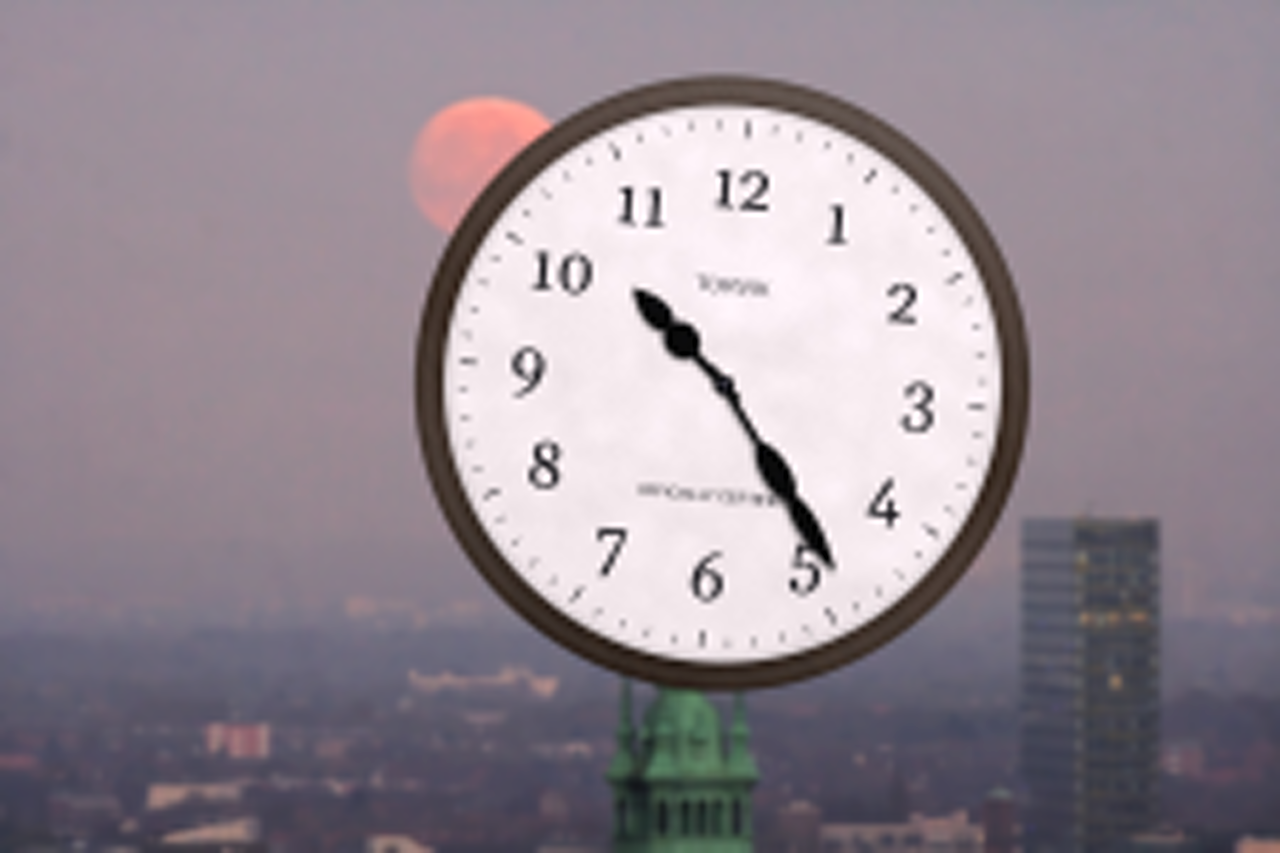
10:24
